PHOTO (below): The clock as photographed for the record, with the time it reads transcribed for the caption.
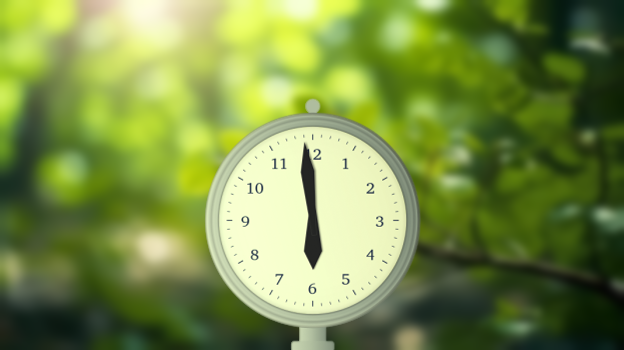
5:59
